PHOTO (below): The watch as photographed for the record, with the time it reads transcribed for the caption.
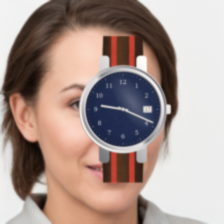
9:19
